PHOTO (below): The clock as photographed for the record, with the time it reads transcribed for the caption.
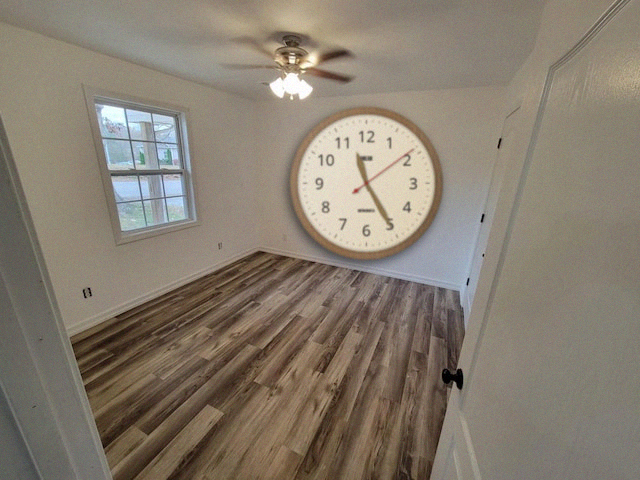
11:25:09
